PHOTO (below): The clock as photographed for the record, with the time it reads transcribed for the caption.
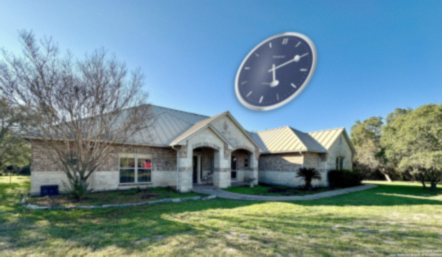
5:10
